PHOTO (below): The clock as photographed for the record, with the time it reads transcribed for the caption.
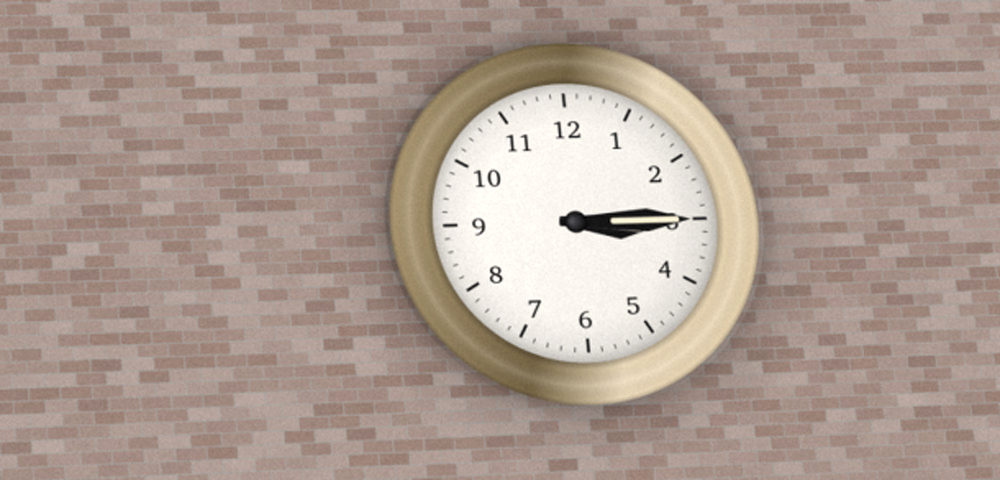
3:15
